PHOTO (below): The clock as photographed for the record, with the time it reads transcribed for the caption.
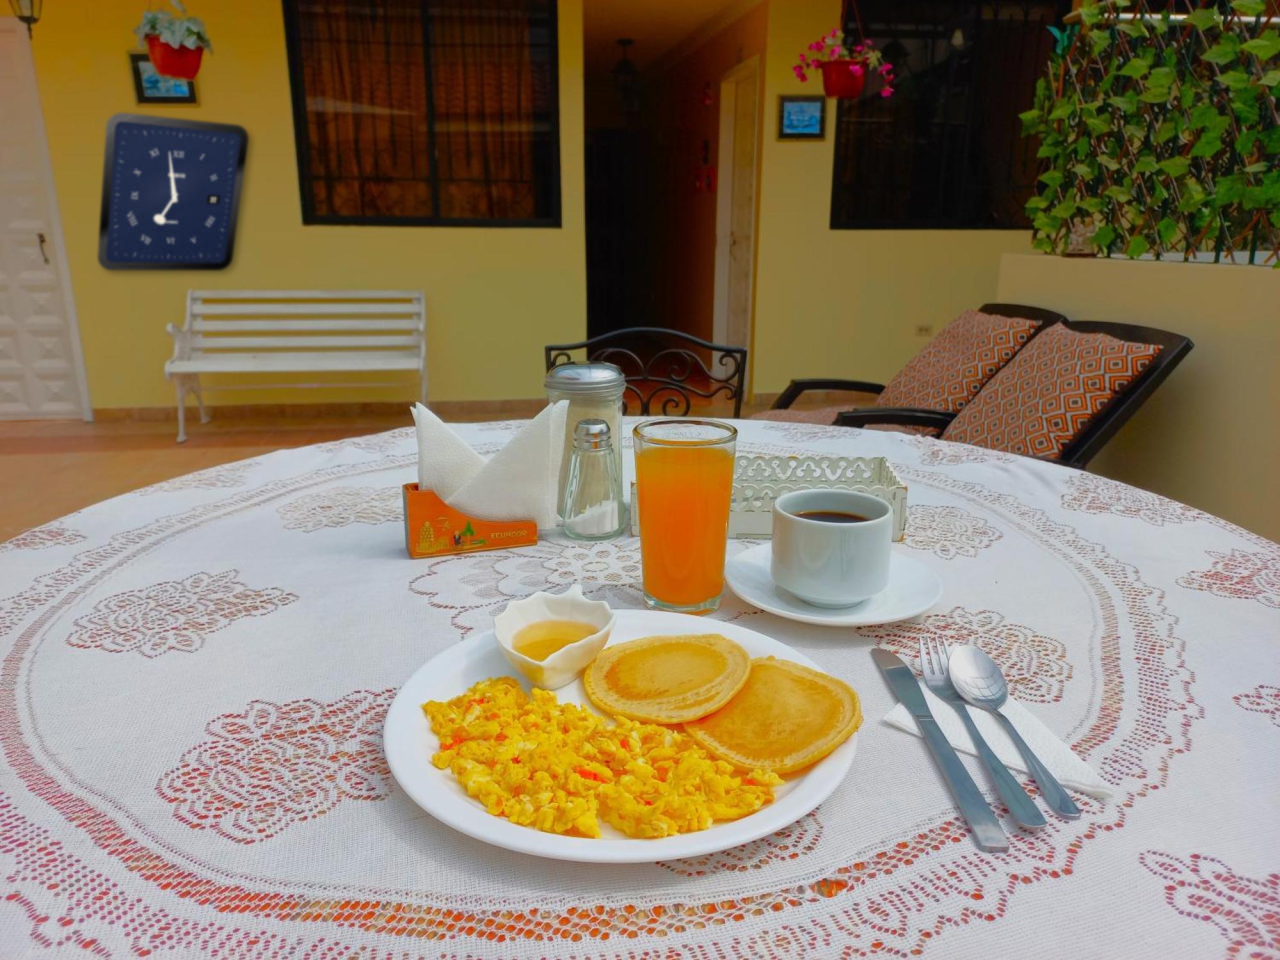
6:58
